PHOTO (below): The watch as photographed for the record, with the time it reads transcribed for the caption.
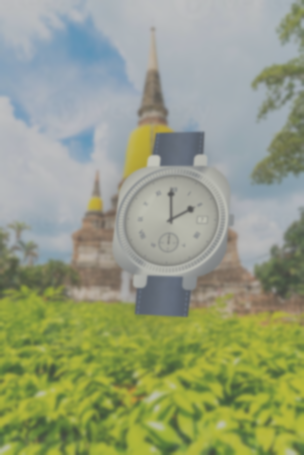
1:59
